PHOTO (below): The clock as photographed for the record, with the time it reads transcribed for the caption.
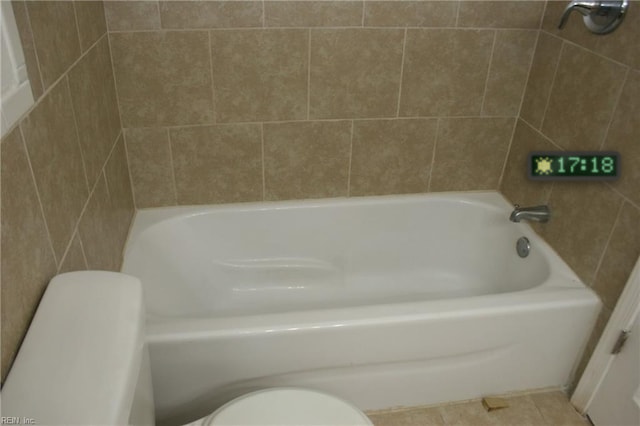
17:18
